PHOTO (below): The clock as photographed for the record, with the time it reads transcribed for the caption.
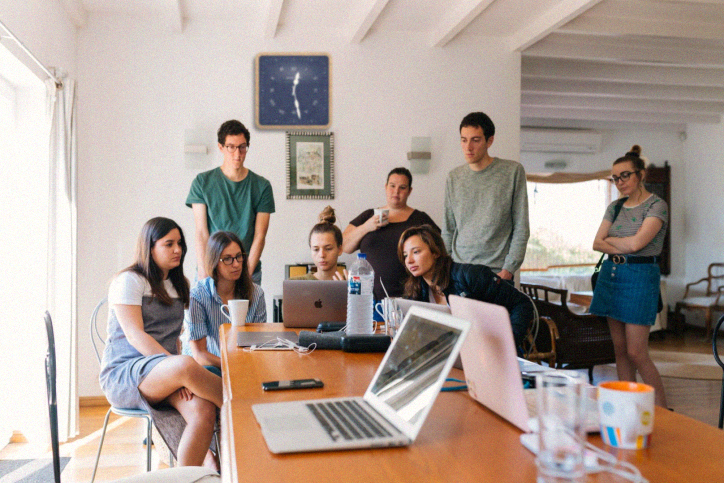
12:28
